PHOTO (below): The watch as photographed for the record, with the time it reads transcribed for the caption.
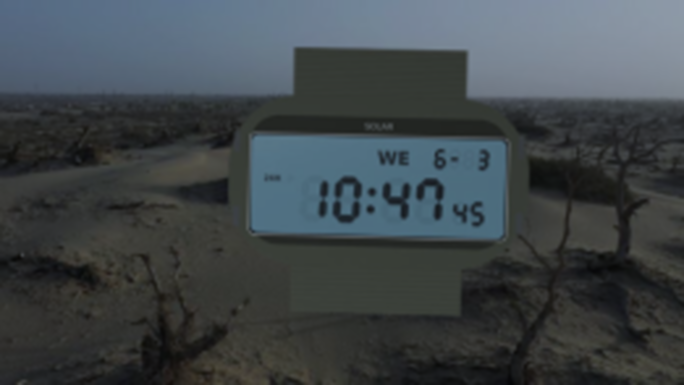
10:47:45
